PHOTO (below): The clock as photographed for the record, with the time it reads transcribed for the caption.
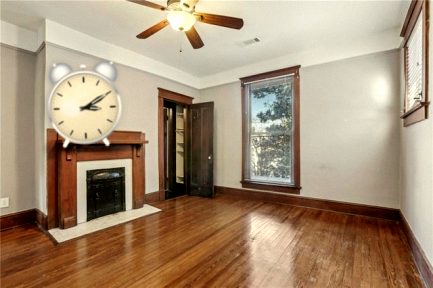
3:10
